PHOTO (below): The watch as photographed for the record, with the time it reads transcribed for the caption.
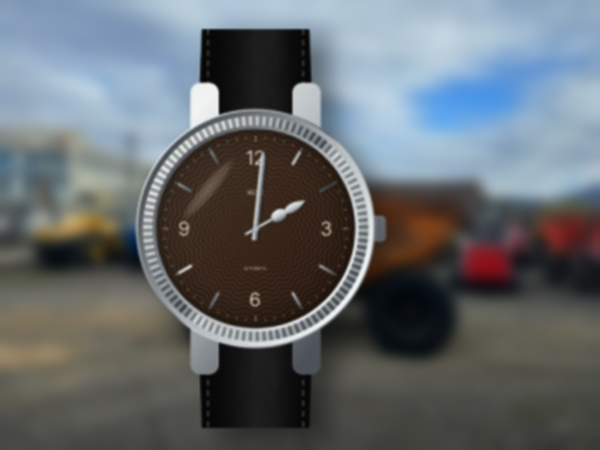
2:01
